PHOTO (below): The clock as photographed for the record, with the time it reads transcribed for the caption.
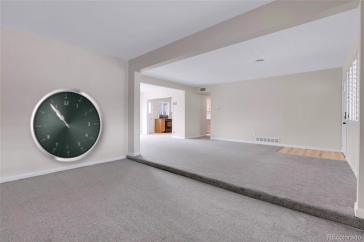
10:54
